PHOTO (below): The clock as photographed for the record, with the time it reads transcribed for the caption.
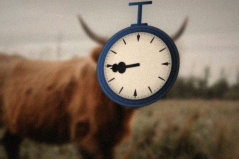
8:44
